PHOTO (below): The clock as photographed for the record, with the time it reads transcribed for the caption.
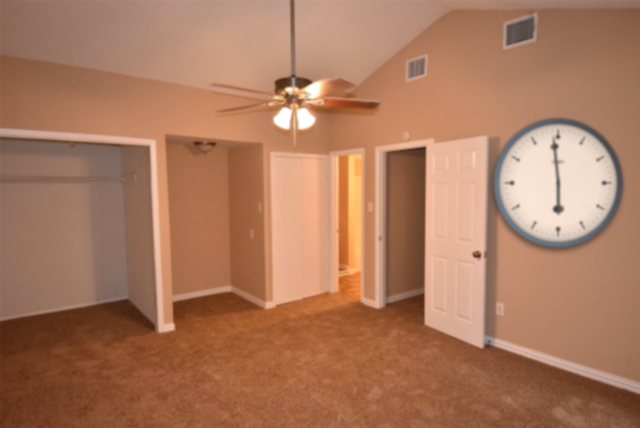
5:59
